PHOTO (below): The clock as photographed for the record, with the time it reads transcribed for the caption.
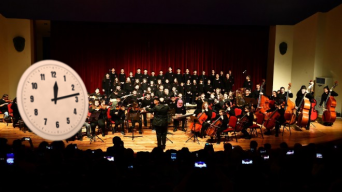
12:13
